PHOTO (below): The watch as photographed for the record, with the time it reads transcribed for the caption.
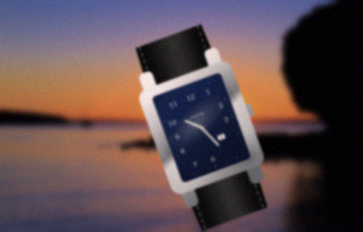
10:26
